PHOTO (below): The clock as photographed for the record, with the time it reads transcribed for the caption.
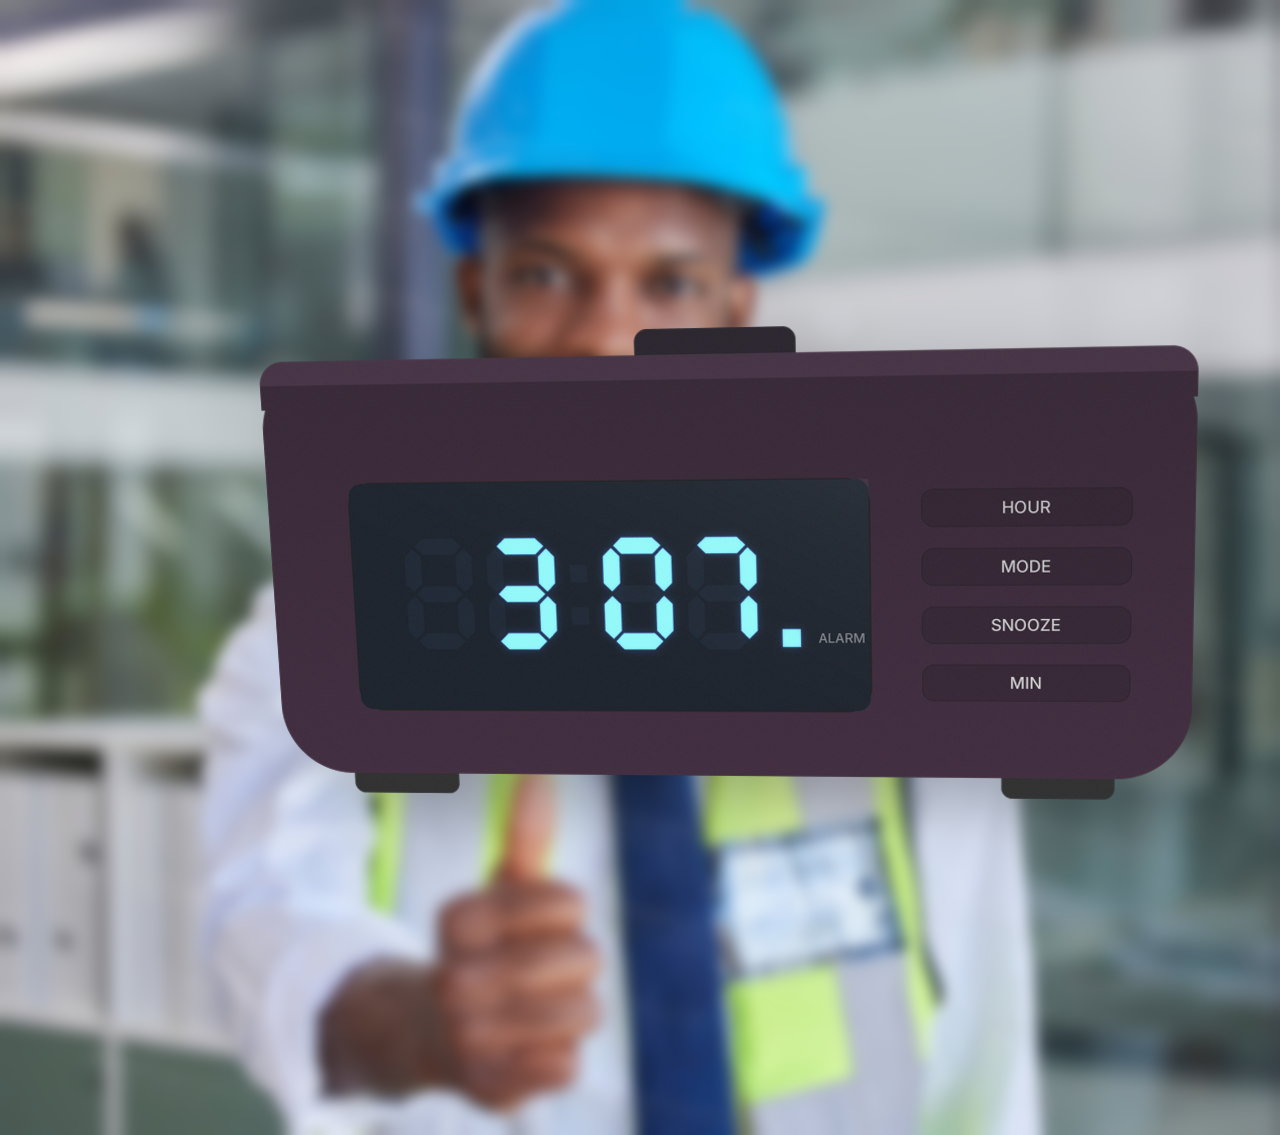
3:07
